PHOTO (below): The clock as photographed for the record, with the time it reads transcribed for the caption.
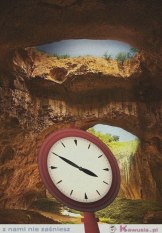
3:50
